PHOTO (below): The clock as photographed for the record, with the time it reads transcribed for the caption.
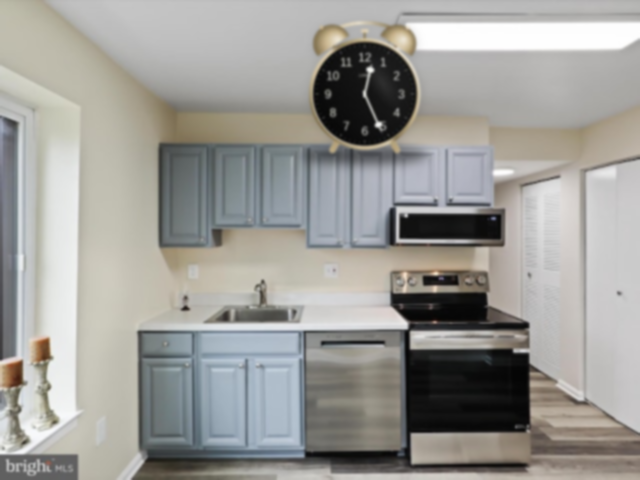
12:26
